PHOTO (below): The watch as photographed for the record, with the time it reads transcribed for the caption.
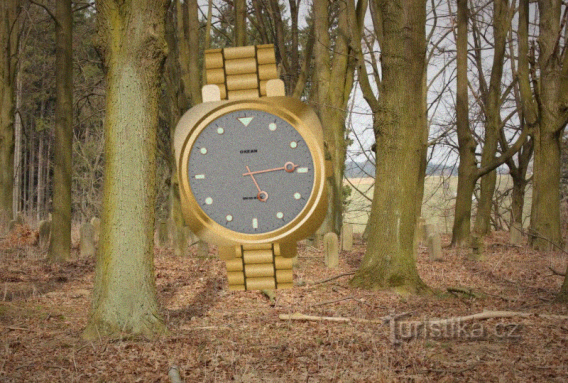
5:14
